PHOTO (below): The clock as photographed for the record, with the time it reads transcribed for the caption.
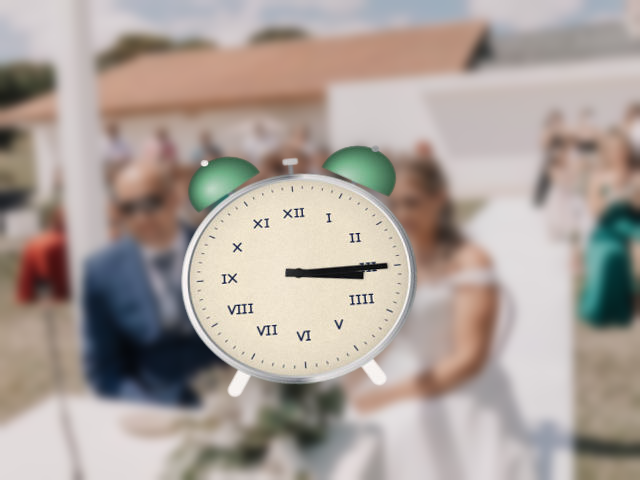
3:15
